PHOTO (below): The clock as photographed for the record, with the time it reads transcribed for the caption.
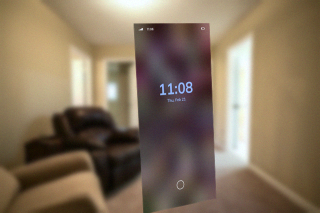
11:08
